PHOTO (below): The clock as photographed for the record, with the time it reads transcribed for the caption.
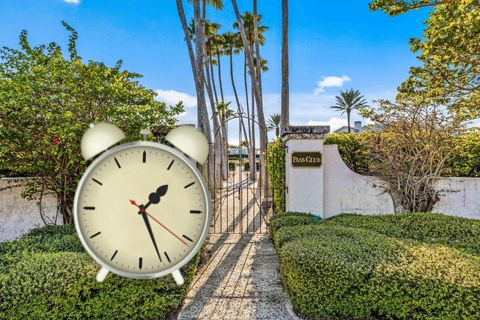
1:26:21
